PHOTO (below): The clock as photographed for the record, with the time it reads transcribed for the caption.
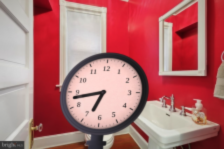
6:43
